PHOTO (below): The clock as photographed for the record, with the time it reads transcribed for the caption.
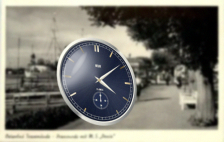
4:09
